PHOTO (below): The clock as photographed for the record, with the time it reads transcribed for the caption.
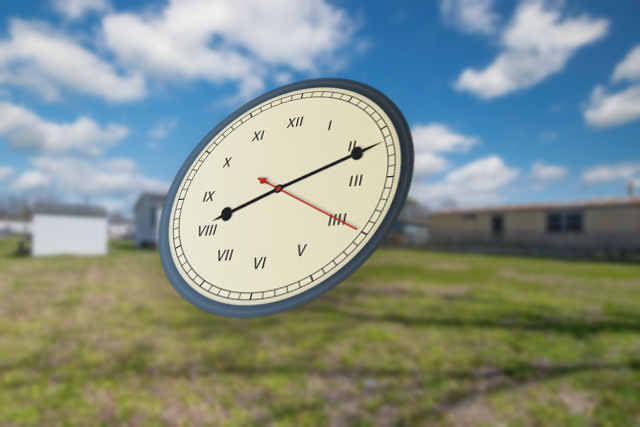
8:11:20
